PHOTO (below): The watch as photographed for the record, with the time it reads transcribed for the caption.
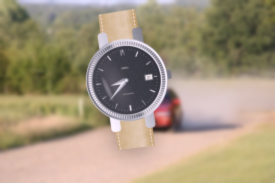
8:38
